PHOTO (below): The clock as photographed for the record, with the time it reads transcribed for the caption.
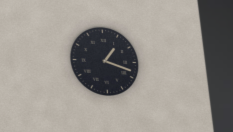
1:18
